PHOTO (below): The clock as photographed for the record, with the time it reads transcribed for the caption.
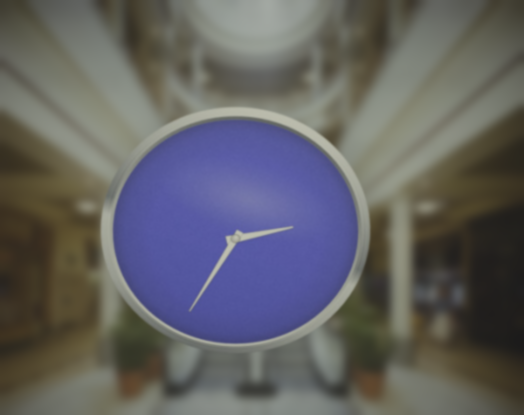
2:35
